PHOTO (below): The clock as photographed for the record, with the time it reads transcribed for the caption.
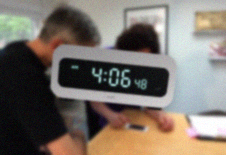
4:06
